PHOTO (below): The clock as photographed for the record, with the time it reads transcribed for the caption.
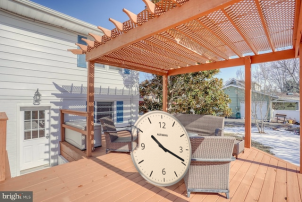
10:19
